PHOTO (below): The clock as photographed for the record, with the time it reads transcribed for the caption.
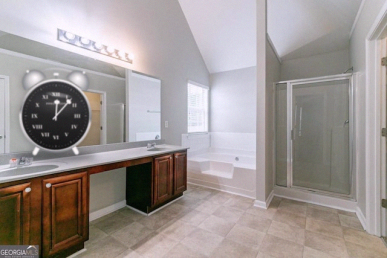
12:07
